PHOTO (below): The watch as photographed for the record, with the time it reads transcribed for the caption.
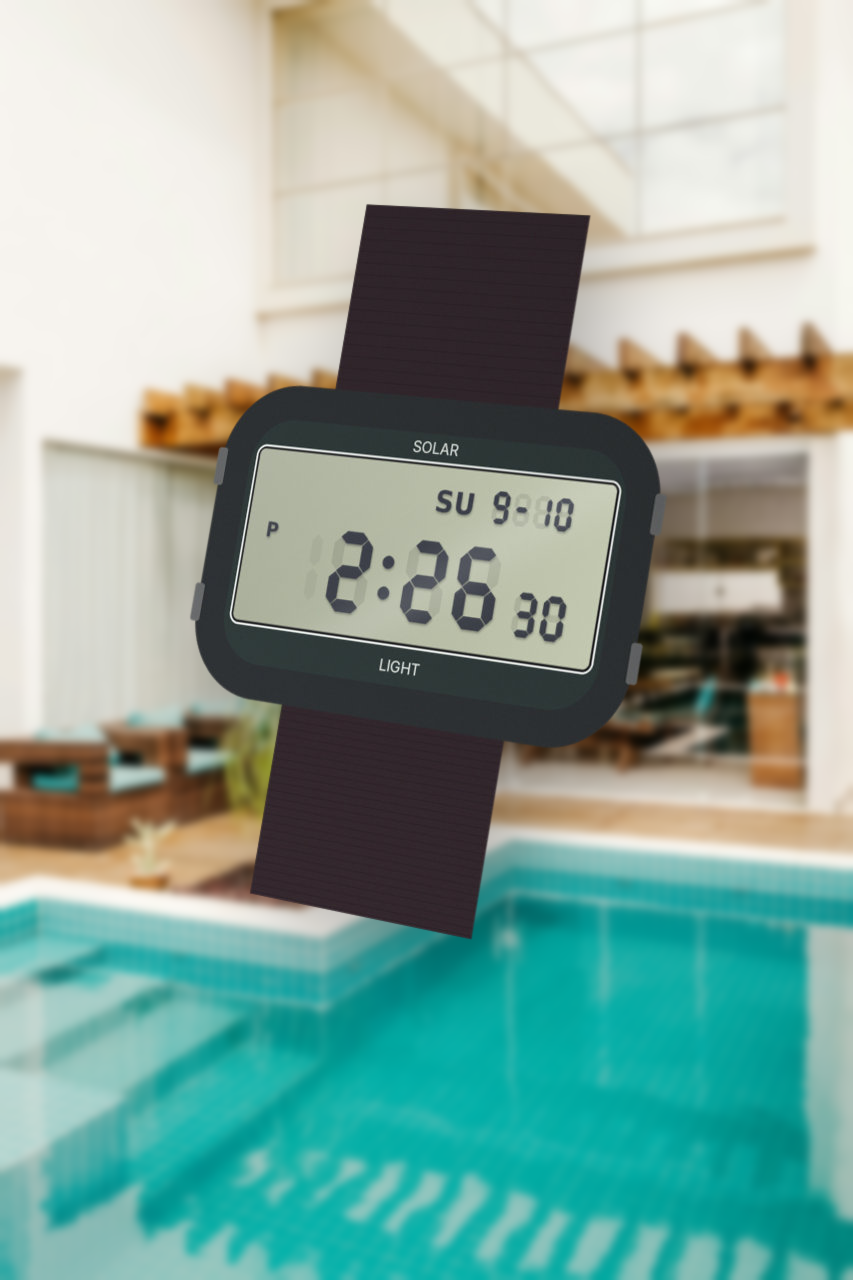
2:26:30
